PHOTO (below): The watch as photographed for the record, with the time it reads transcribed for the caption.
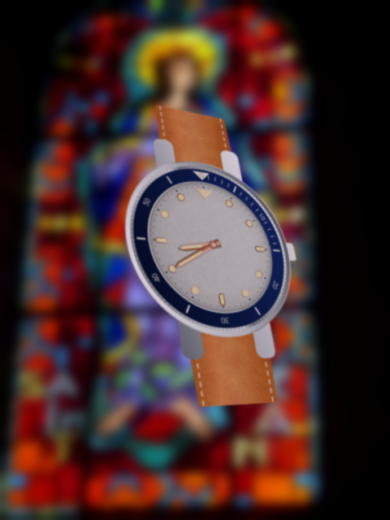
8:40
